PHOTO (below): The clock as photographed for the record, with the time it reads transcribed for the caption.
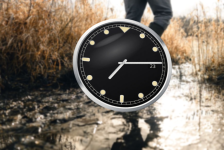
7:14
